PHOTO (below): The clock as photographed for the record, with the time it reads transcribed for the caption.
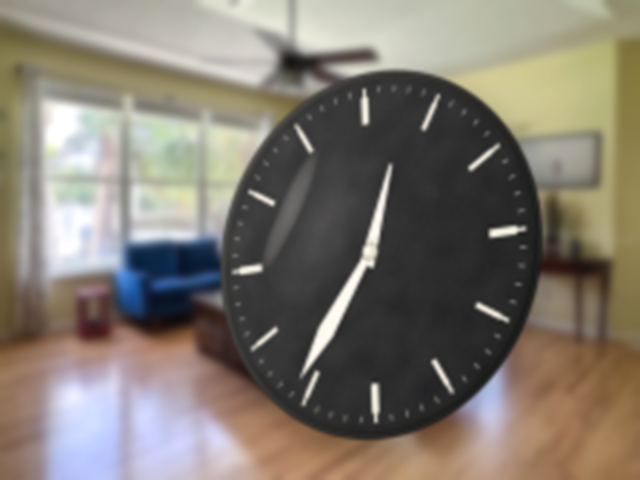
12:36
